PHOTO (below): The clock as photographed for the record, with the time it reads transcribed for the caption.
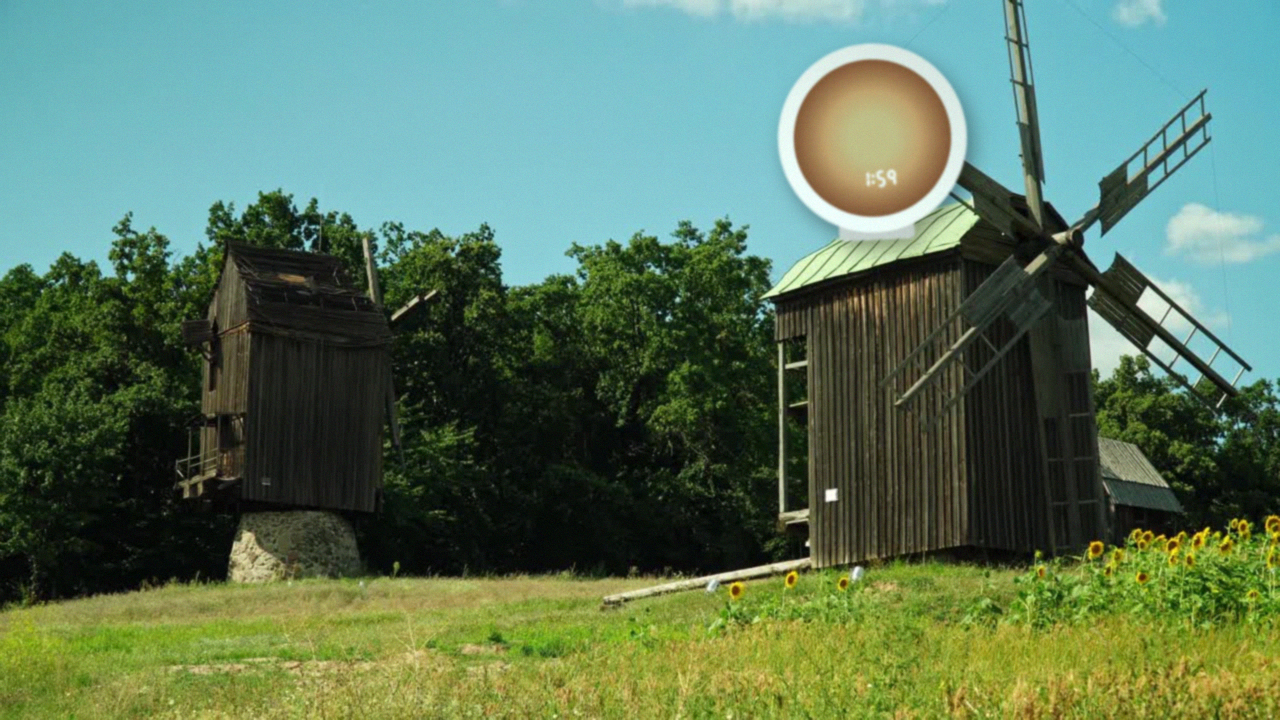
1:59
